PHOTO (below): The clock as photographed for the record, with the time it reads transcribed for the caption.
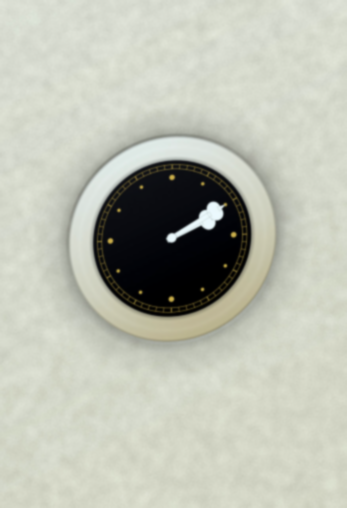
2:10
